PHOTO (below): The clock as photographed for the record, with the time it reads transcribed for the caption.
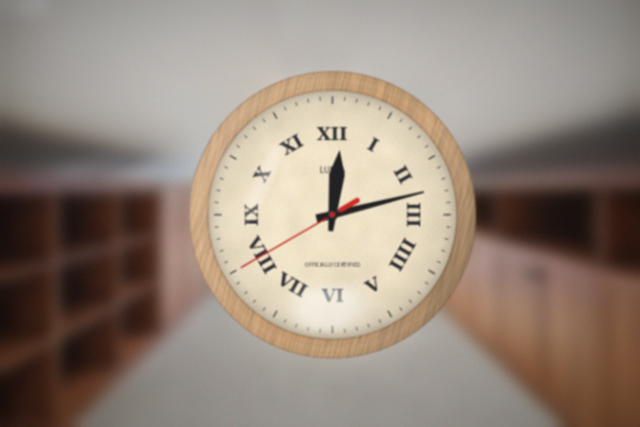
12:12:40
